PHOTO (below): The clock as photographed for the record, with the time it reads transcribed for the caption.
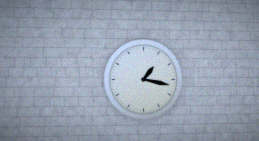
1:17
